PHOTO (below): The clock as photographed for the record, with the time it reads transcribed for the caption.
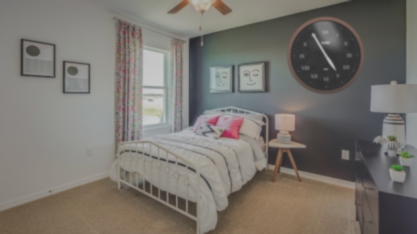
4:55
